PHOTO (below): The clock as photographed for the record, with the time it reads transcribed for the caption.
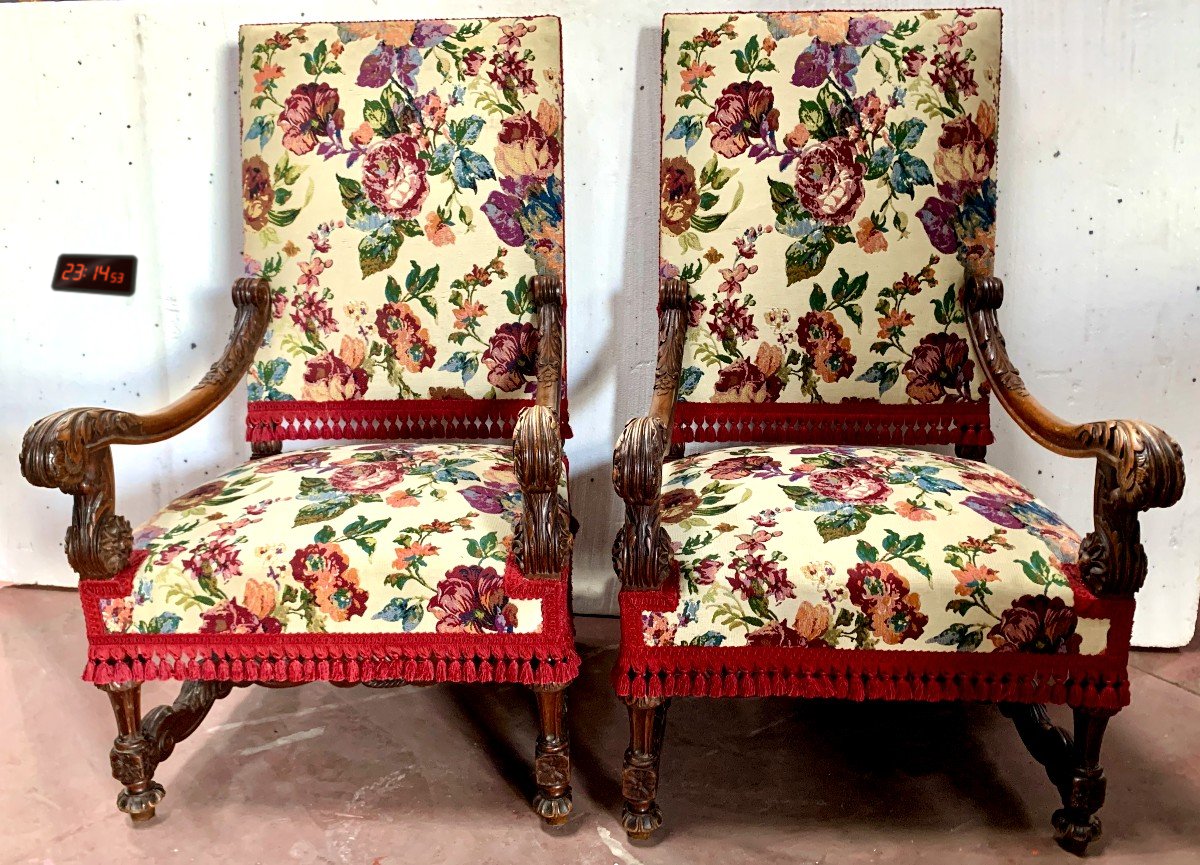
23:14
